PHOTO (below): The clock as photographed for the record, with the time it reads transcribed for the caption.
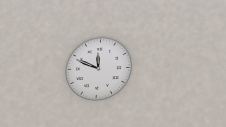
11:49
